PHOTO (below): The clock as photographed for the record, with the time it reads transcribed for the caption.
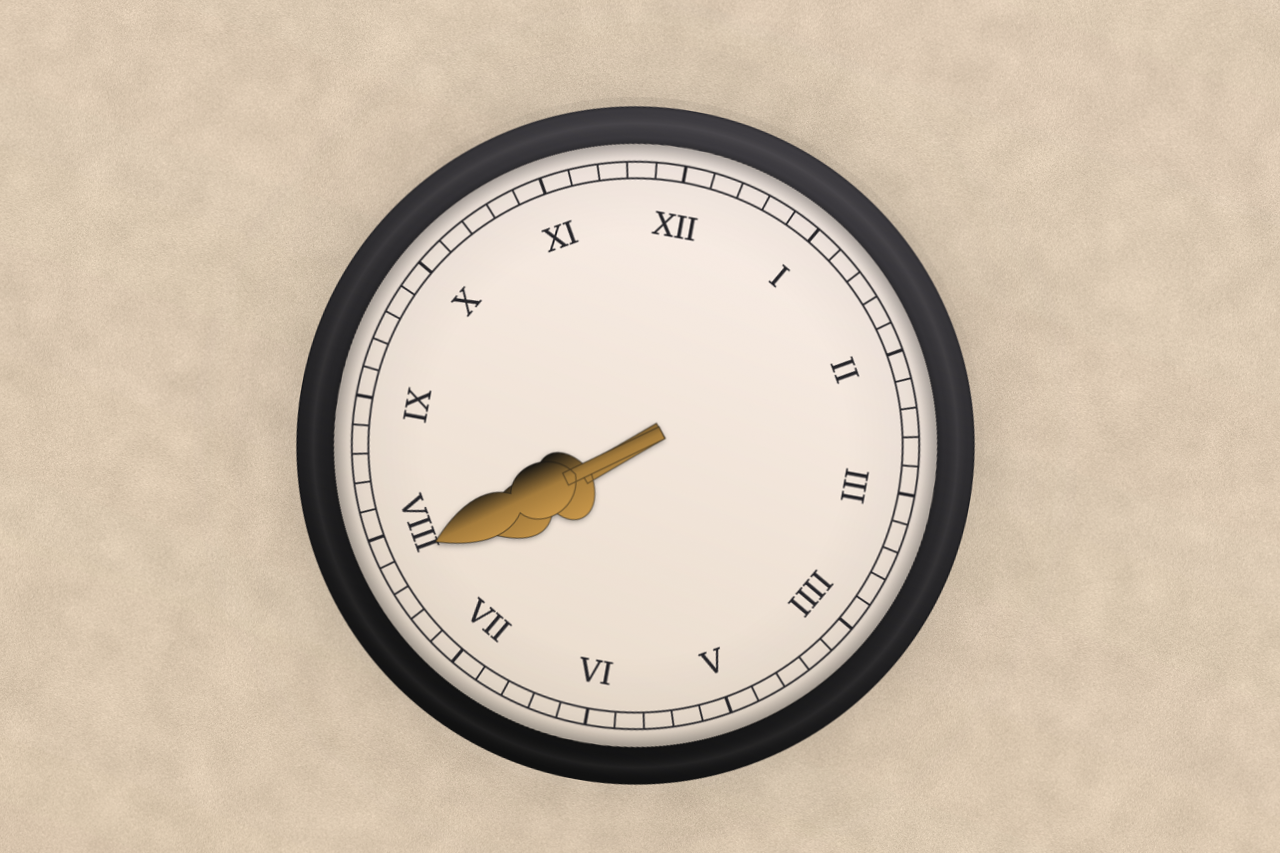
7:39
